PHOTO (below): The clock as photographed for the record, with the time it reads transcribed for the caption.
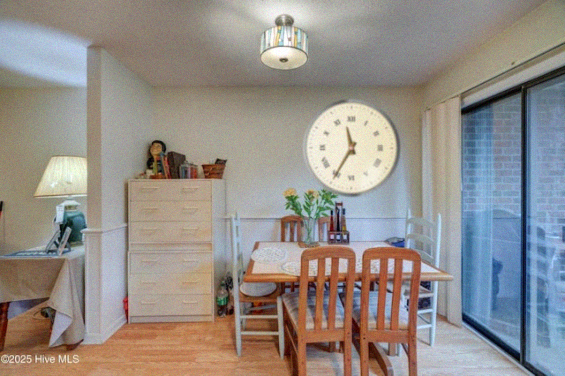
11:35
